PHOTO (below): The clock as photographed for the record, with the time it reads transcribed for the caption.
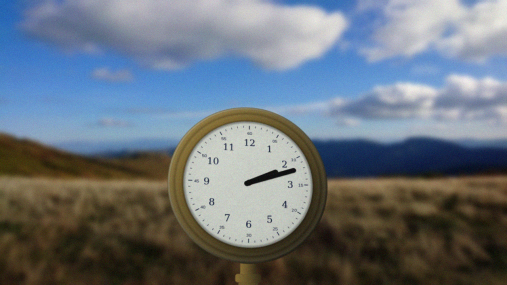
2:12
